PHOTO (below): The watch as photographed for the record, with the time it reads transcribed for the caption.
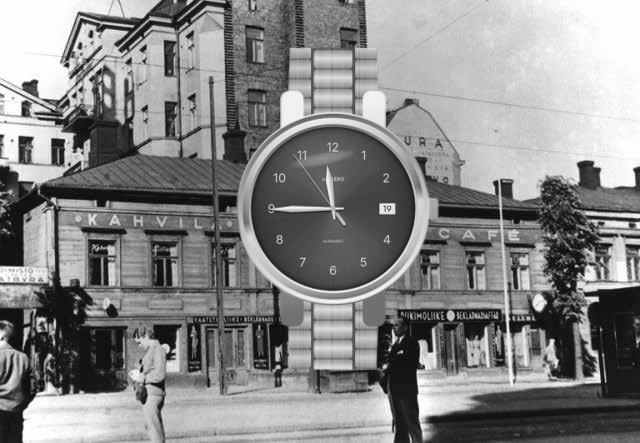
11:44:54
